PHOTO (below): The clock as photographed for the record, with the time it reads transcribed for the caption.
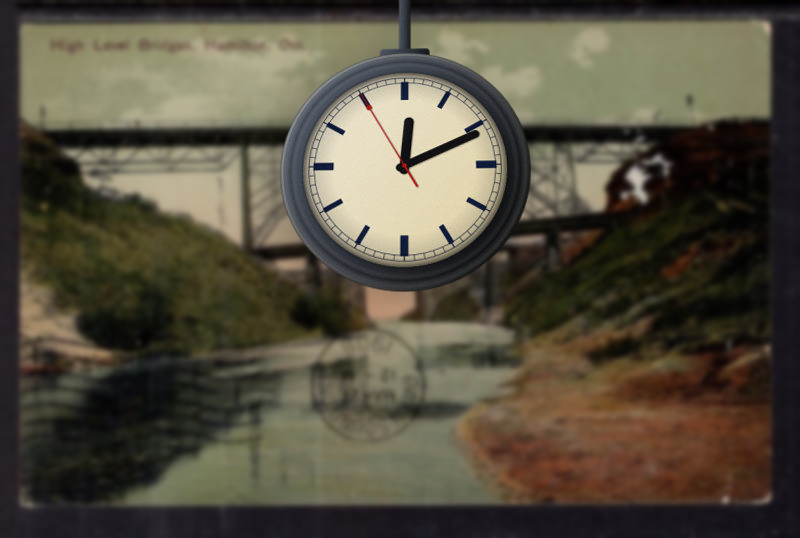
12:10:55
